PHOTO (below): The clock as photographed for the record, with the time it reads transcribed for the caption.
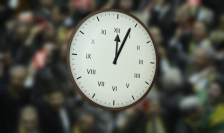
12:04
